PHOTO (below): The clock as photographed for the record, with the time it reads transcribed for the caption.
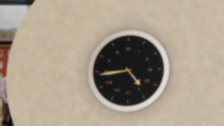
4:44
